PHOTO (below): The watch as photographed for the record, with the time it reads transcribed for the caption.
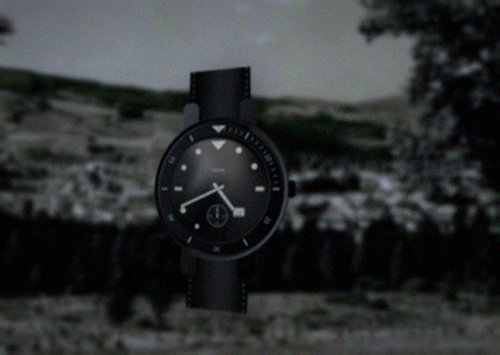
4:41
